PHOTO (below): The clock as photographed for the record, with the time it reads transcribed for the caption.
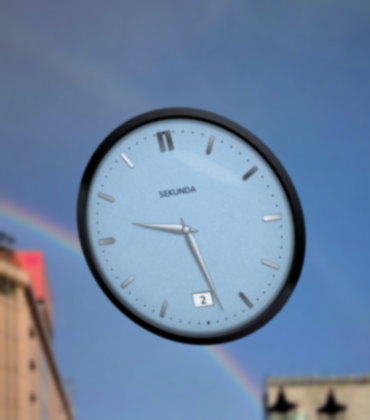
9:28
